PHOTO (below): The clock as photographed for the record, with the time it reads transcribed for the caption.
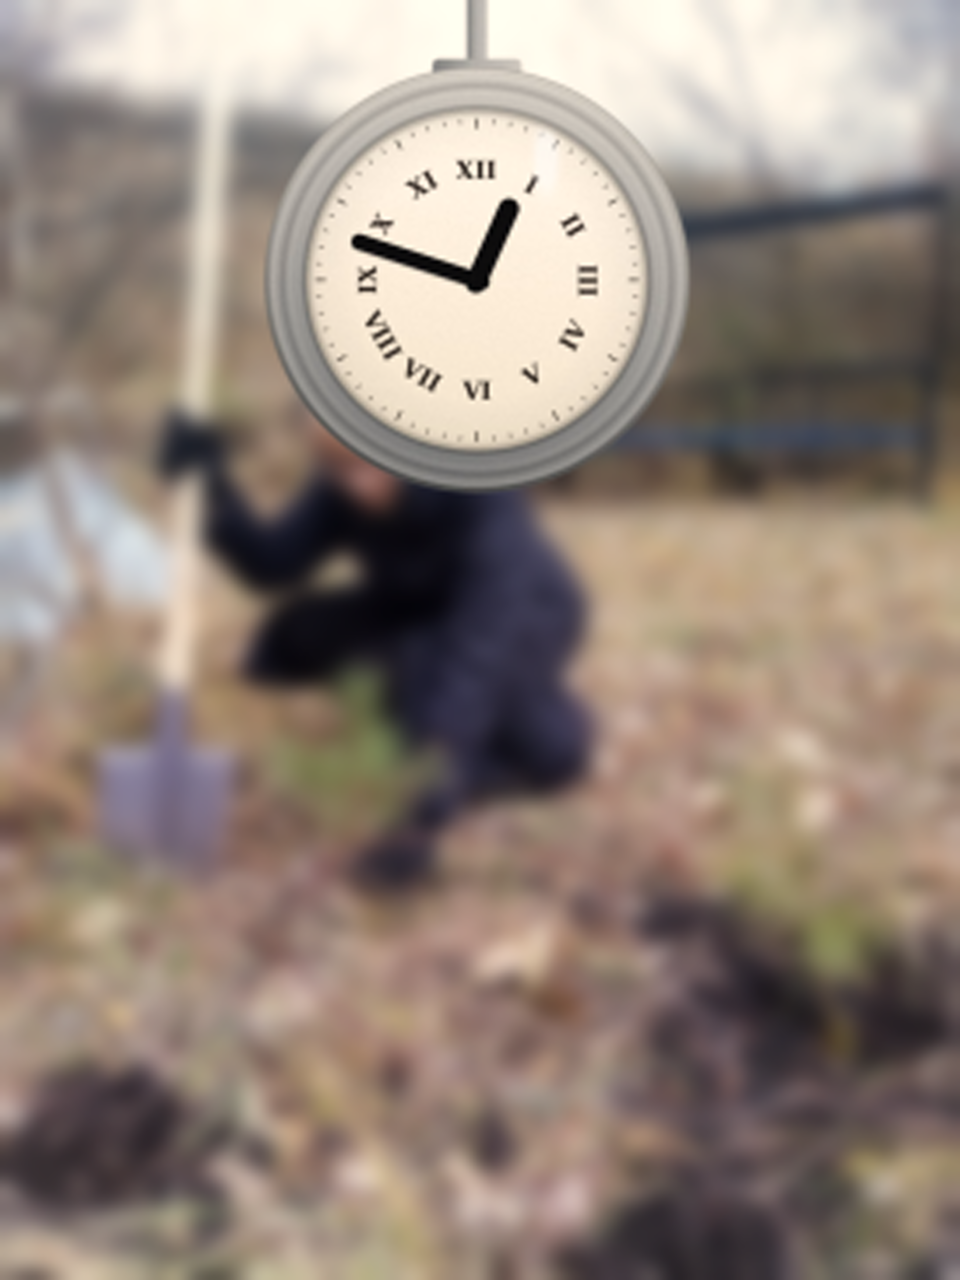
12:48
